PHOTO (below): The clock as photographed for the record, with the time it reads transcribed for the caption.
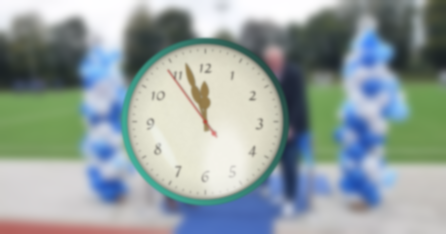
11:56:54
